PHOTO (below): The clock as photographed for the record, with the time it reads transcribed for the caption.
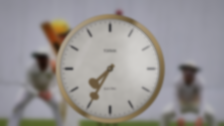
7:35
